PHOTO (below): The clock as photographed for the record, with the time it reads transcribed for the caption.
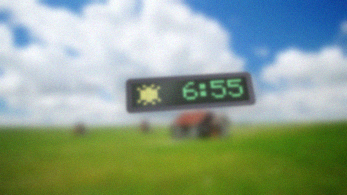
6:55
